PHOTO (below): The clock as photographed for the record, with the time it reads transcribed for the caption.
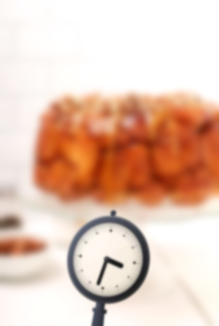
3:32
